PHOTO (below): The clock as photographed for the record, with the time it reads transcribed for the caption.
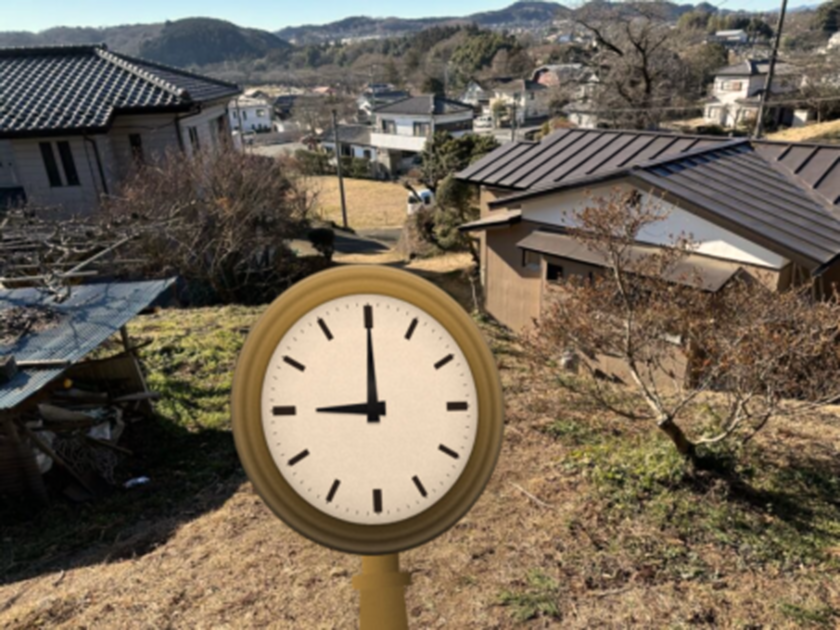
9:00
